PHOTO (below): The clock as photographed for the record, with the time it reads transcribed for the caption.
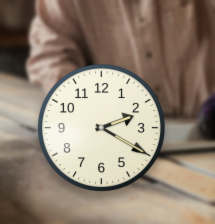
2:20
